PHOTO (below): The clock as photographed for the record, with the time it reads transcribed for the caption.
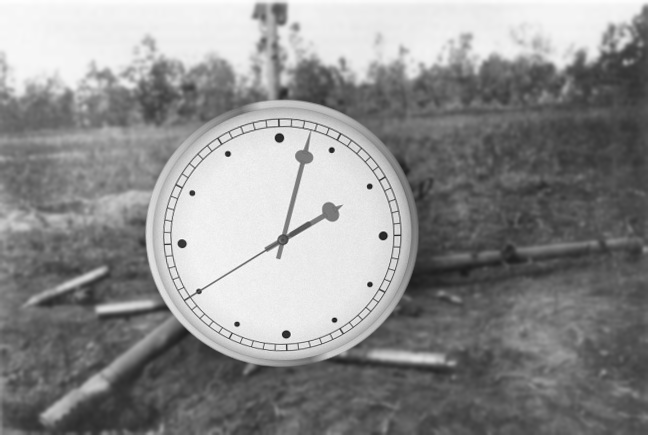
2:02:40
